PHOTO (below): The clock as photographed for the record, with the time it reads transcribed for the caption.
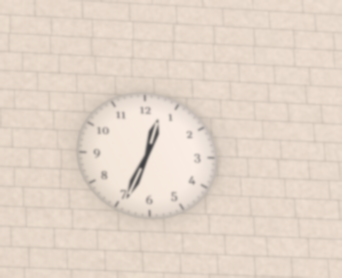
12:34
